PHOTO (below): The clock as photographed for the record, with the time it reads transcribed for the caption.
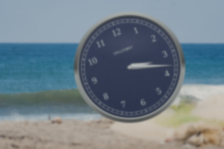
3:18
